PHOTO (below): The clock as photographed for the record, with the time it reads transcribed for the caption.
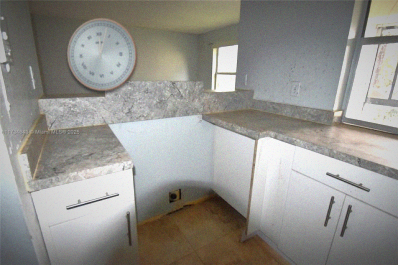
12:03
